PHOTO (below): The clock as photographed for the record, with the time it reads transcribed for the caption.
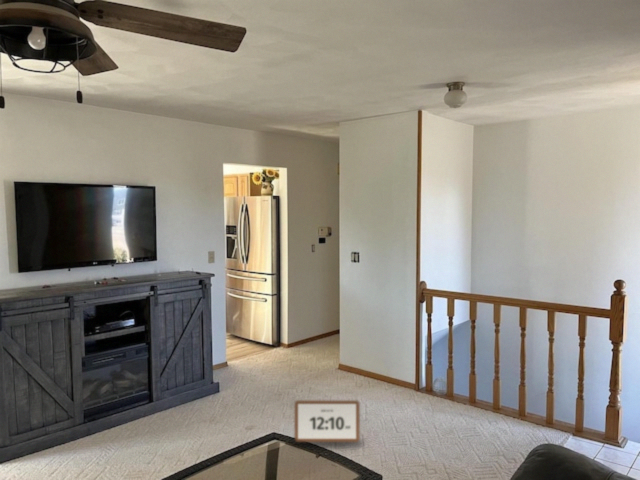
12:10
